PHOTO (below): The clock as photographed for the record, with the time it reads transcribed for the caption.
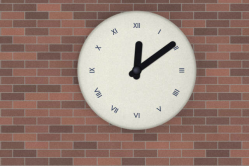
12:09
